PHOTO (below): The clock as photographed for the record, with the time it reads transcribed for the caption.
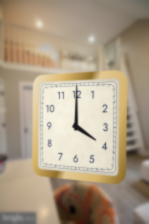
4:00
